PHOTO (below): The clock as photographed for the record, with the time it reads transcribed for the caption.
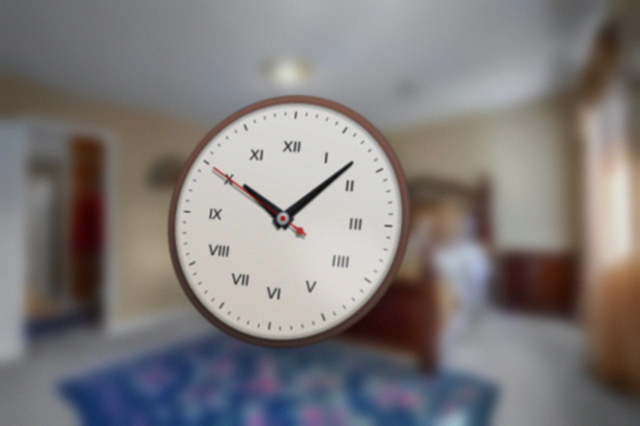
10:07:50
